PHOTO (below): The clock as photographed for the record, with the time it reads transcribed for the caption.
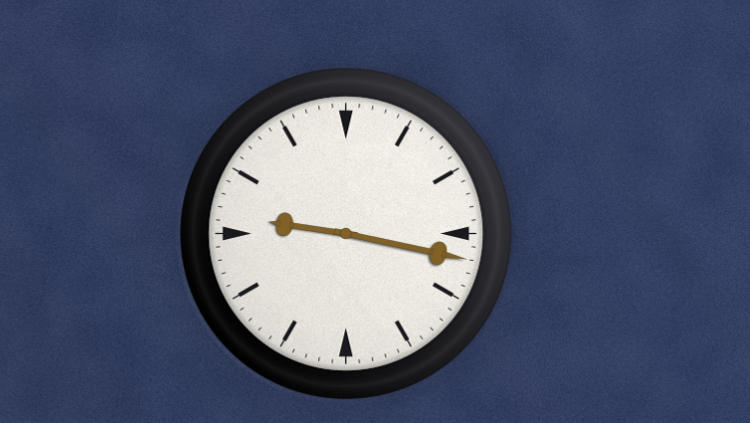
9:17
